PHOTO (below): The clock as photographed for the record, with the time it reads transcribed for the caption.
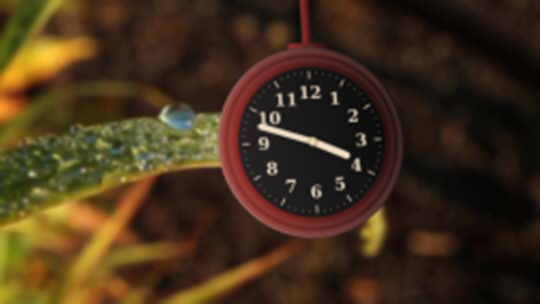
3:48
